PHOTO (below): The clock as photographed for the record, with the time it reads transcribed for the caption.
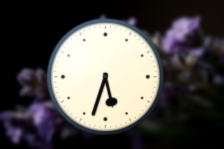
5:33
